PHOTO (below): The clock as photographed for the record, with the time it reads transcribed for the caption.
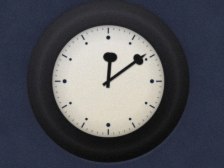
12:09
